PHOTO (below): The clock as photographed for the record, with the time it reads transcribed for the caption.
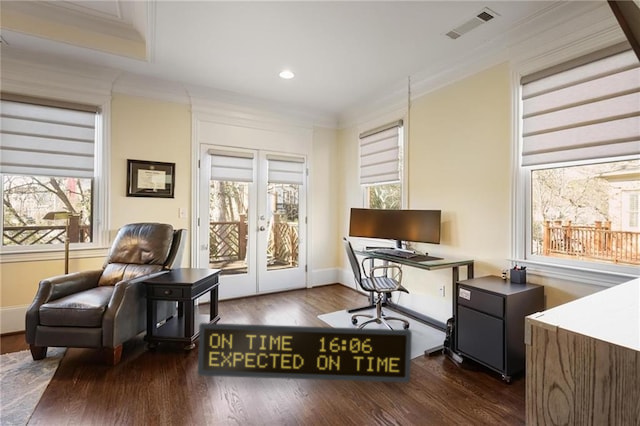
16:06
